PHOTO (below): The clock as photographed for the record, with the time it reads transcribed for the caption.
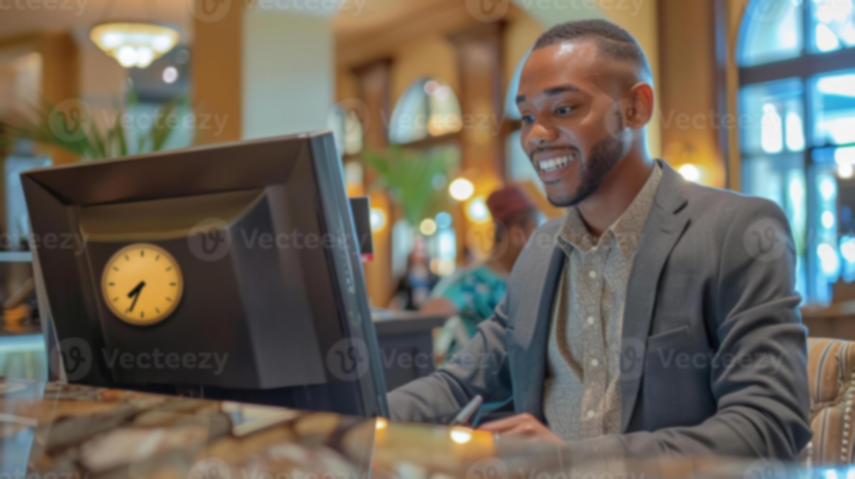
7:34
